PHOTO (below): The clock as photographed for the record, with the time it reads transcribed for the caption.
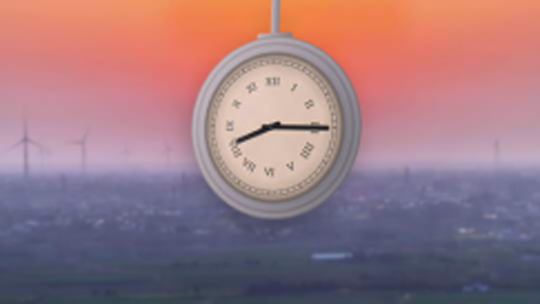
8:15
